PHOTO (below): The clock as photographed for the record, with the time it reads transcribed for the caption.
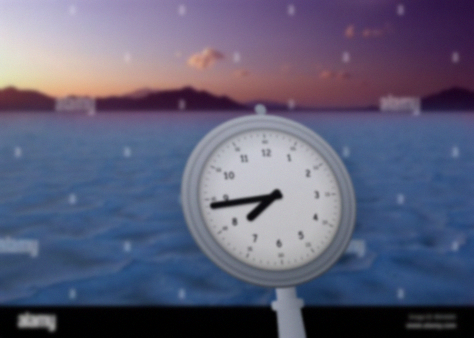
7:44
